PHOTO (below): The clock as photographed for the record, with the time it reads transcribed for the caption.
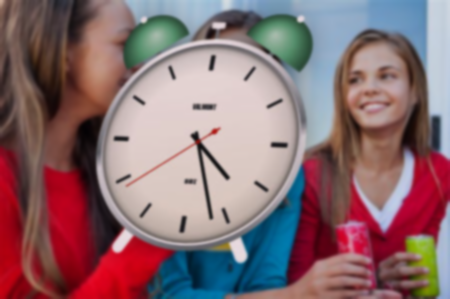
4:26:39
